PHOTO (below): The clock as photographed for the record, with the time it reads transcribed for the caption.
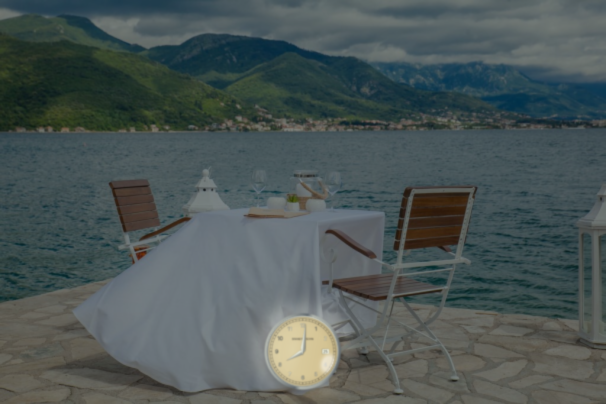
8:01
